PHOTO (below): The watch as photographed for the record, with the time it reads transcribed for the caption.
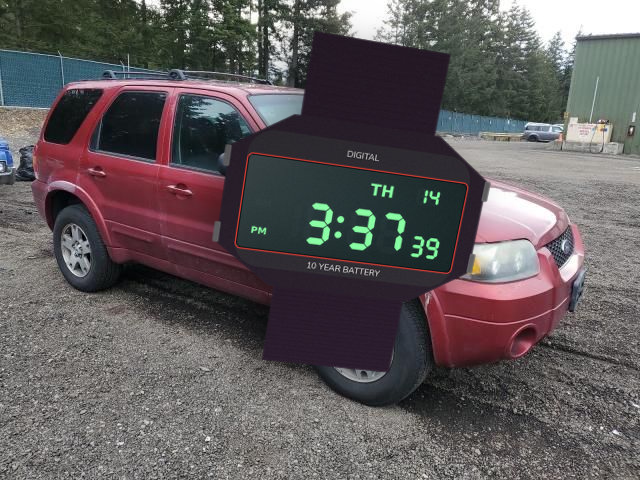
3:37:39
